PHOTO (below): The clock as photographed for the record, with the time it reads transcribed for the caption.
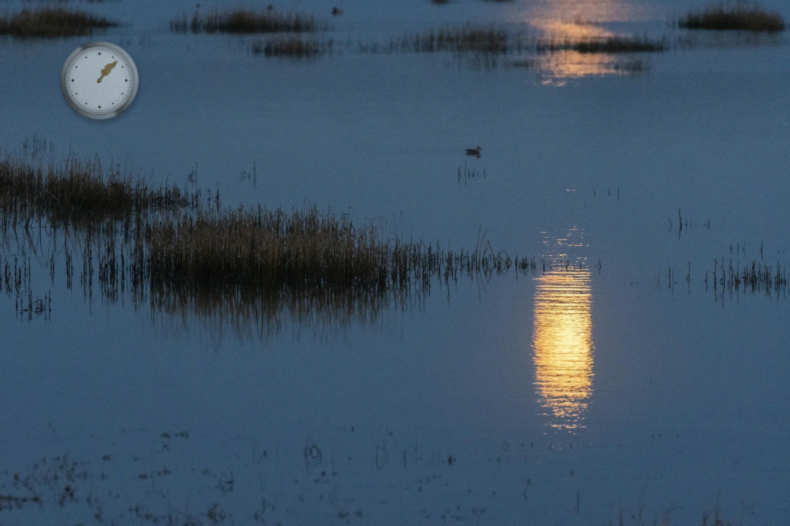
1:07
